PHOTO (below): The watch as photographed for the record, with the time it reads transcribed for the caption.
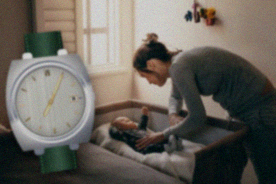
7:05
